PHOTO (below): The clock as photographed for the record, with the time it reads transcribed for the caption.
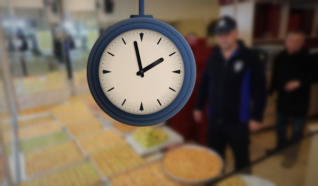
1:58
